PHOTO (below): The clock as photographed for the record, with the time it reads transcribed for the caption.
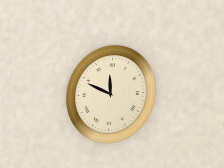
11:49
